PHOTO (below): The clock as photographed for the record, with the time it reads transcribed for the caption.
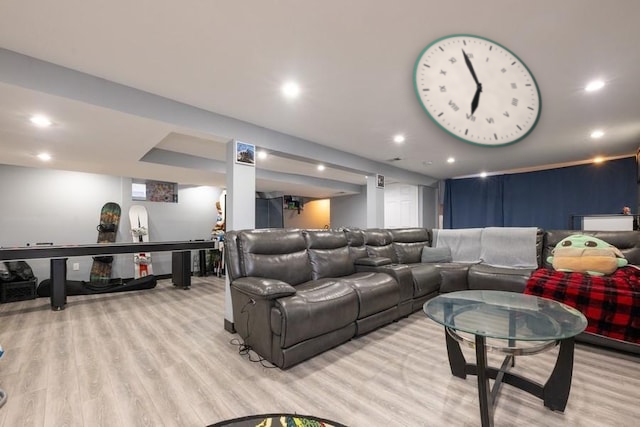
6:59
